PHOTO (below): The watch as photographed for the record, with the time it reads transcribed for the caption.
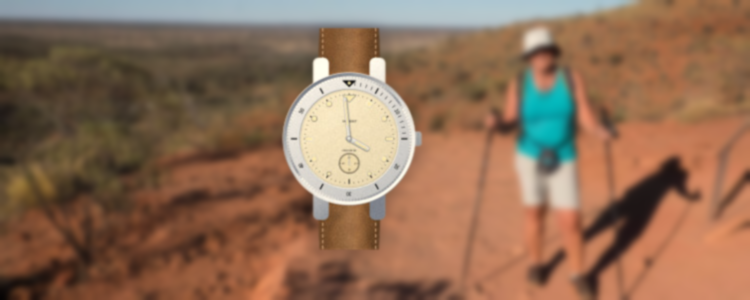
3:59
